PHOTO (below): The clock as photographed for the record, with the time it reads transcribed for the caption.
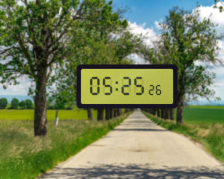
5:25:26
